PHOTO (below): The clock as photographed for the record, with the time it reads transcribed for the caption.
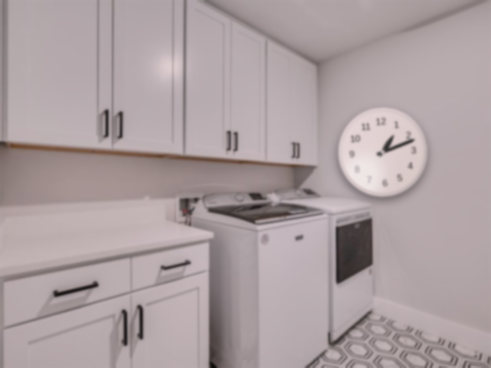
1:12
